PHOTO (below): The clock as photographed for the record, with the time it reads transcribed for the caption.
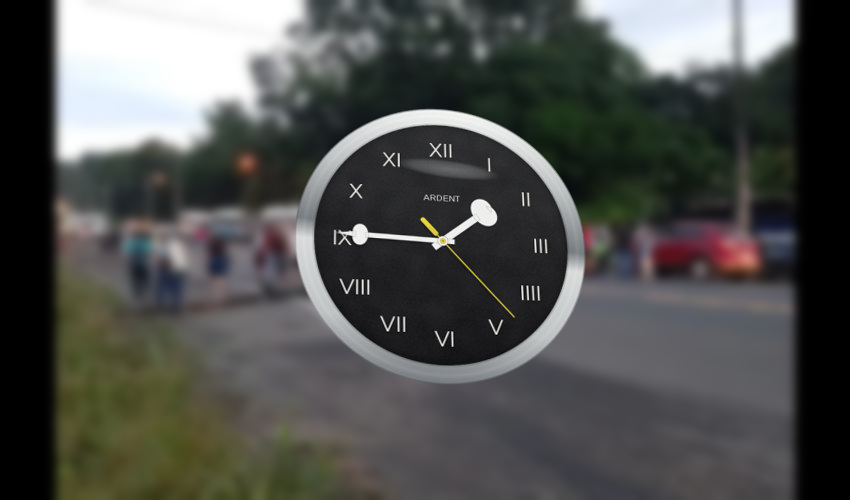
1:45:23
